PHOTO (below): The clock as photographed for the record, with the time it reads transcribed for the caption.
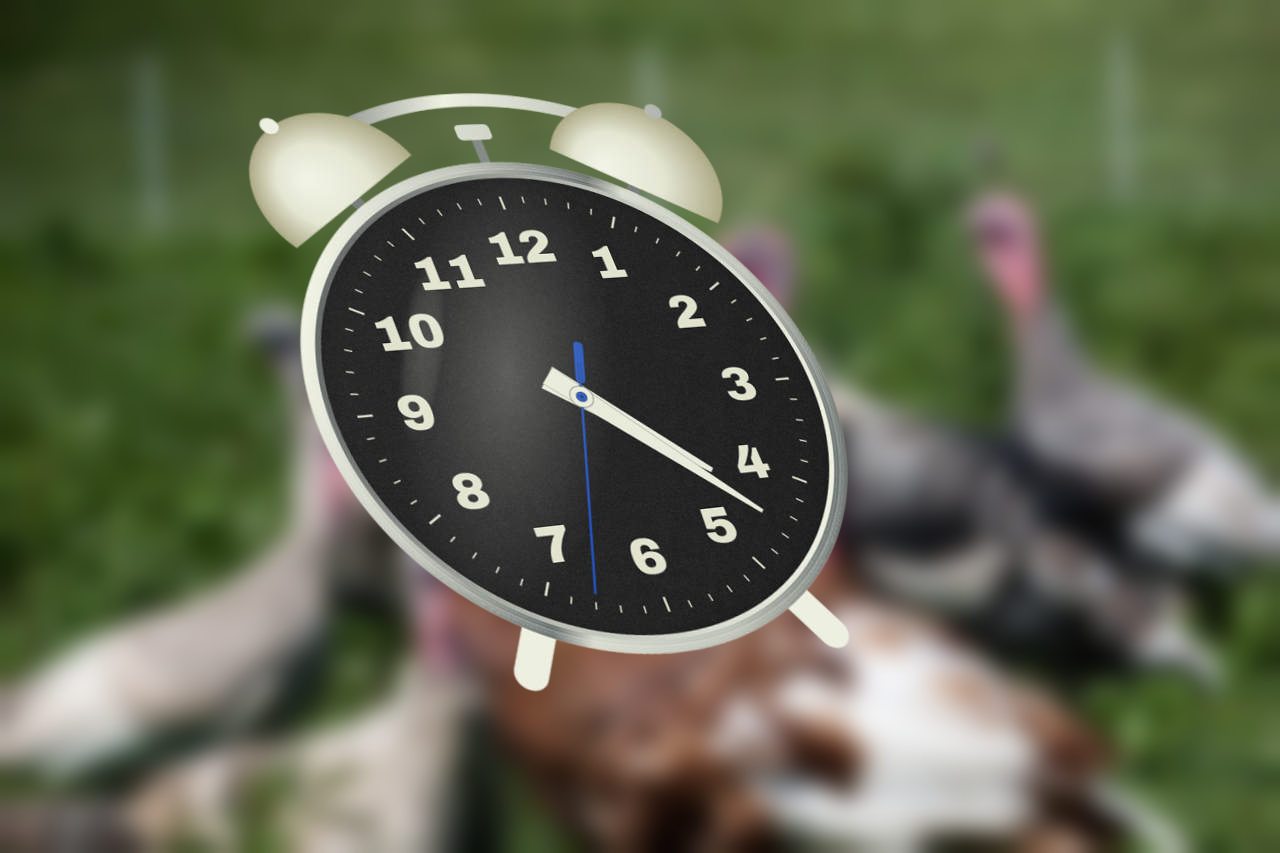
4:22:33
